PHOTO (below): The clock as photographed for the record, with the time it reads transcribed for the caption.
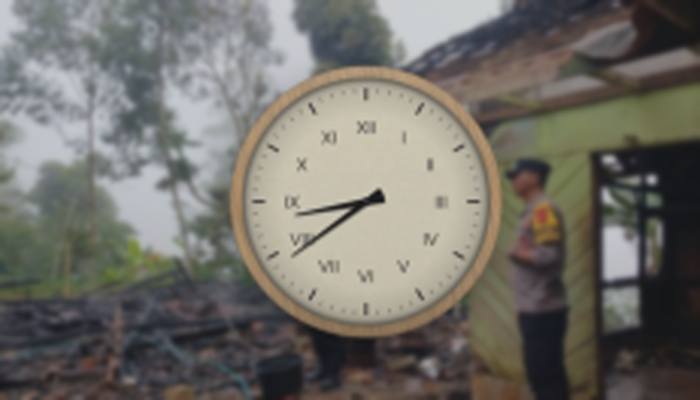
8:39
